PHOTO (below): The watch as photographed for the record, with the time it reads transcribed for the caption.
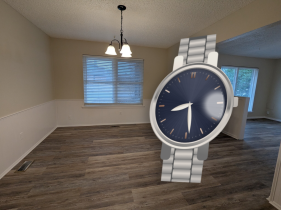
8:29
